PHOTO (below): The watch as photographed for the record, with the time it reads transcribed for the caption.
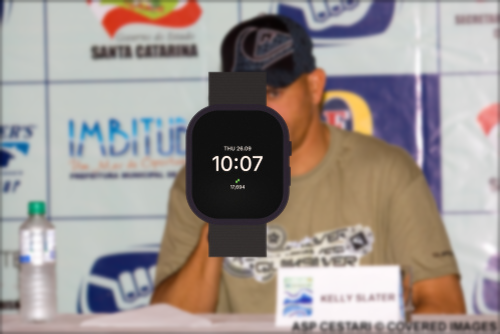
10:07
